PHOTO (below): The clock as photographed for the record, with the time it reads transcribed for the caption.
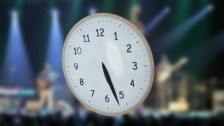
5:27
